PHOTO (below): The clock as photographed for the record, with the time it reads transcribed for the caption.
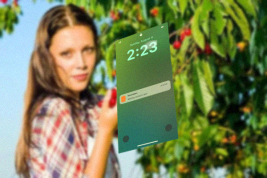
2:23
